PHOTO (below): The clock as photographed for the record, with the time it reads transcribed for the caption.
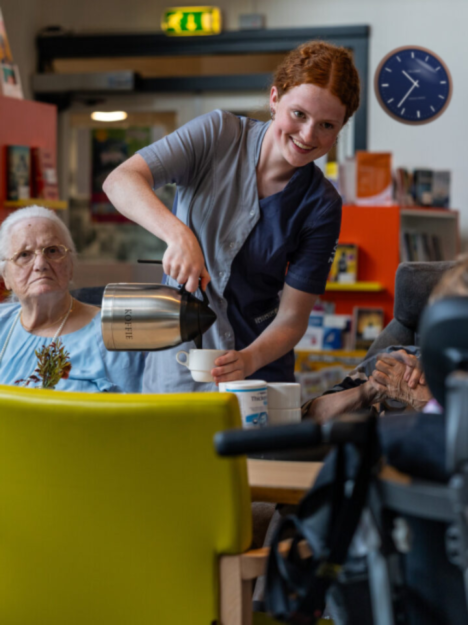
10:37
